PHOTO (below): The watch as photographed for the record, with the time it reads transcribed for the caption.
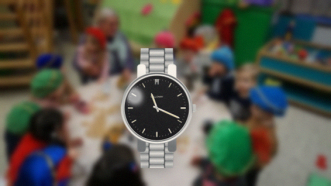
11:19
